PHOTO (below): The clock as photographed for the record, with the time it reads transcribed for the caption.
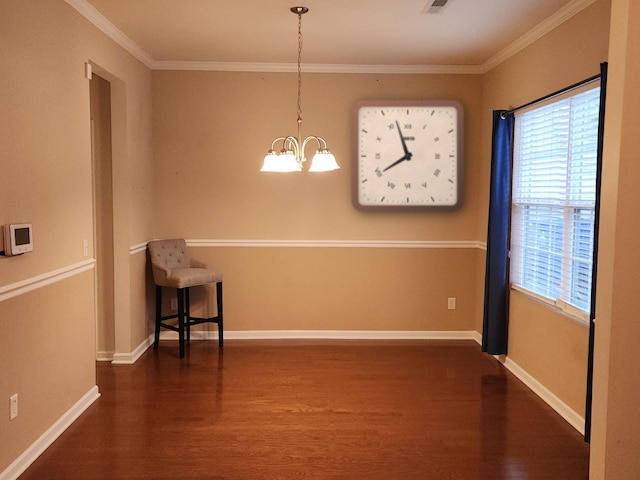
7:57
